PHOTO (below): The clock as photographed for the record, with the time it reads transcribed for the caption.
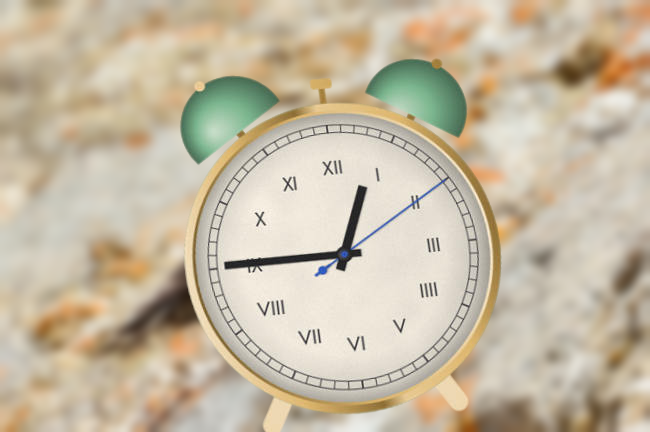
12:45:10
